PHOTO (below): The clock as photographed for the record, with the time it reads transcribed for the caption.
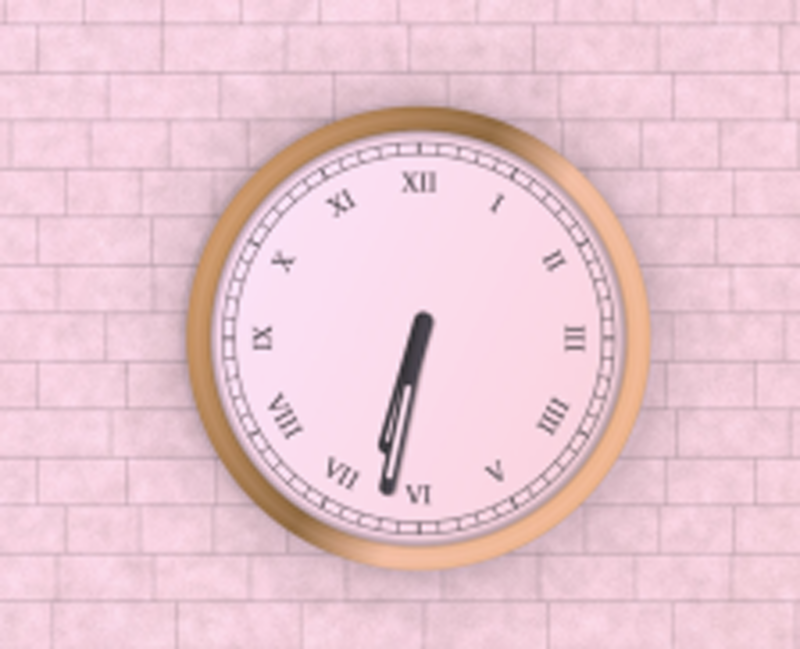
6:32
